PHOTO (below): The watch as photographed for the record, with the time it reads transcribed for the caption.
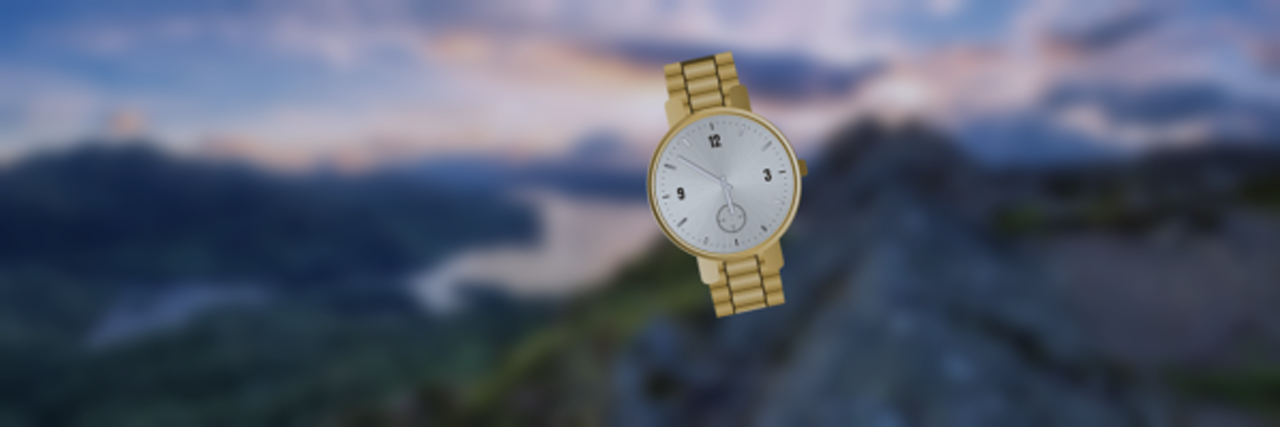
5:52
